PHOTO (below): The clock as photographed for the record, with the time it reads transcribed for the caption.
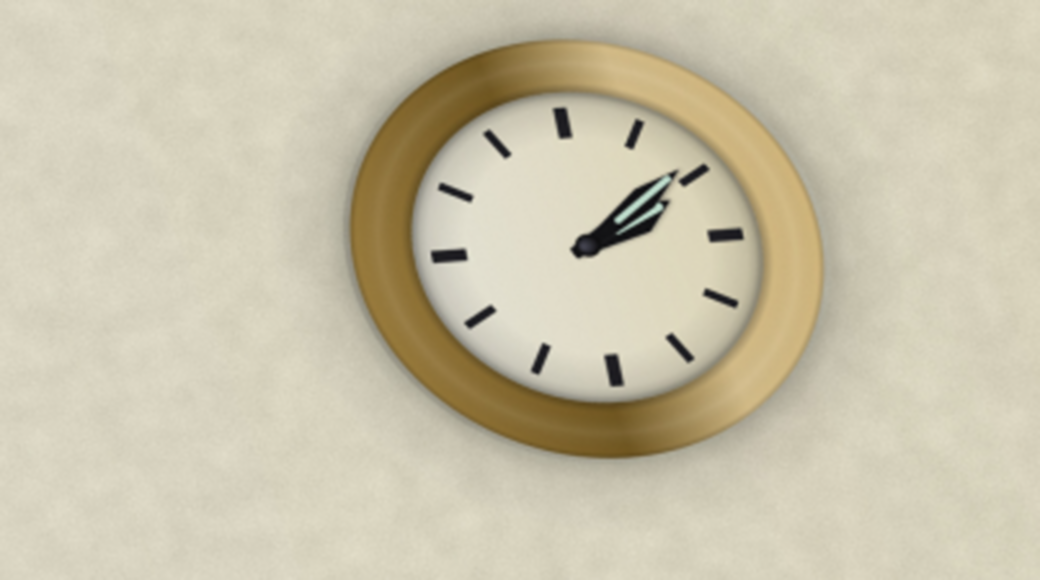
2:09
